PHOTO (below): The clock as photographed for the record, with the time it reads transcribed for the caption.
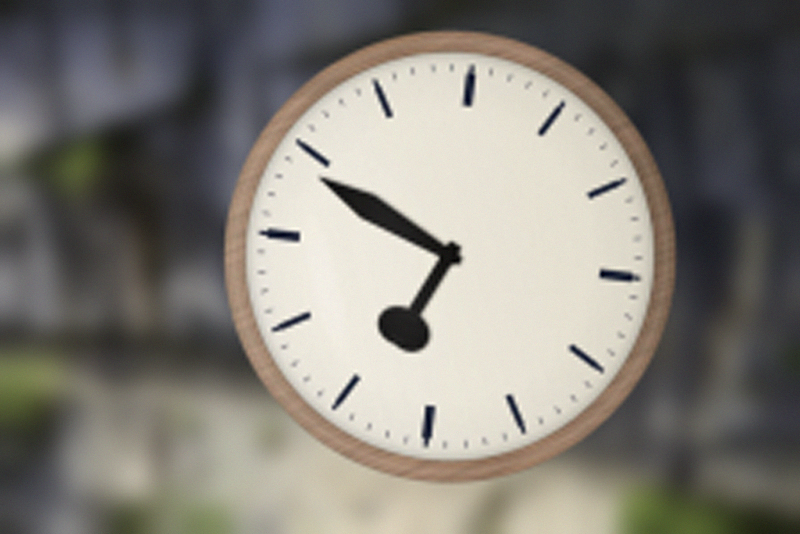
6:49
